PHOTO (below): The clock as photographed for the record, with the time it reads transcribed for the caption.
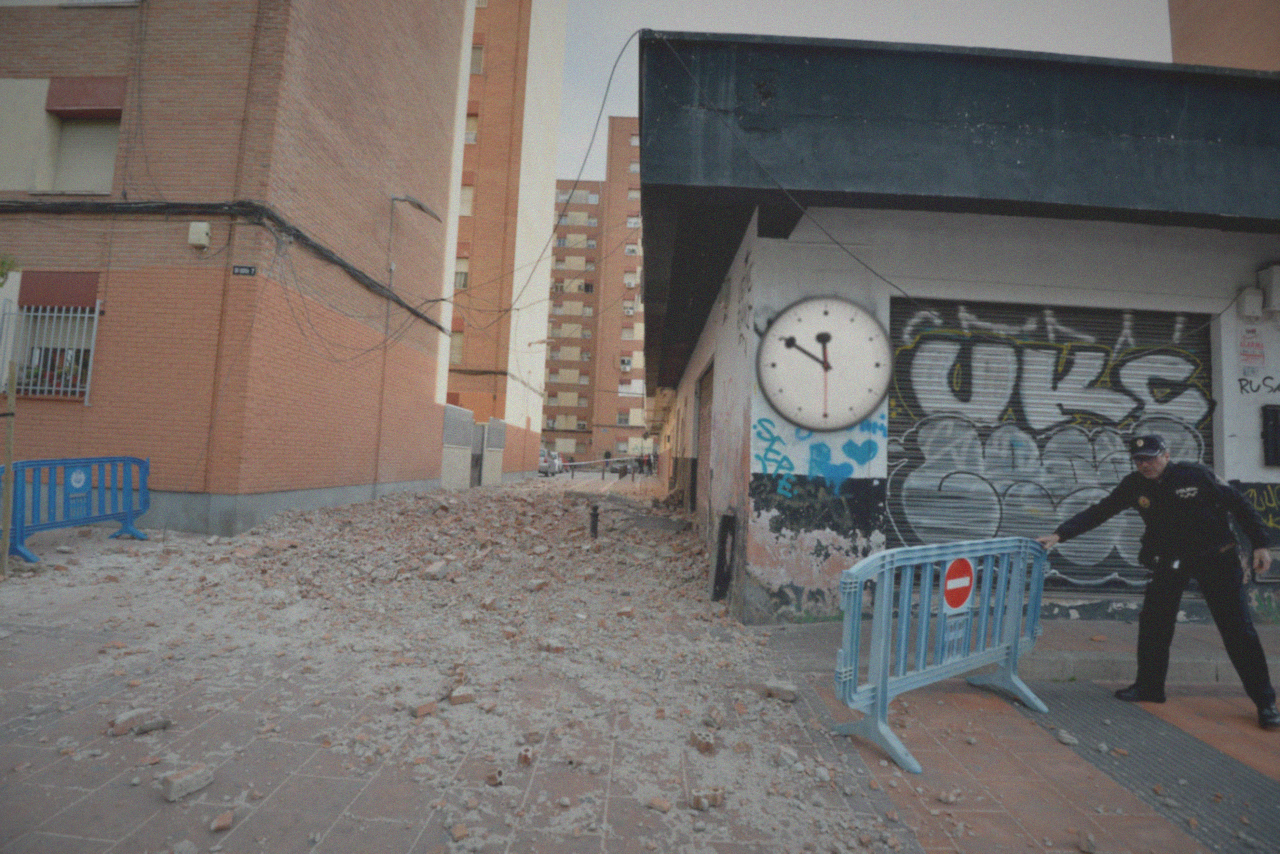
11:50:30
